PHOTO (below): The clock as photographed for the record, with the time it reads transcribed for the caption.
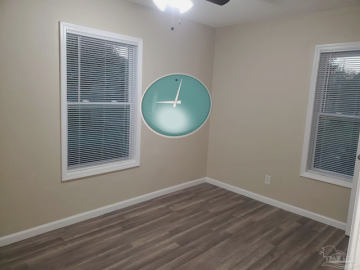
9:02
